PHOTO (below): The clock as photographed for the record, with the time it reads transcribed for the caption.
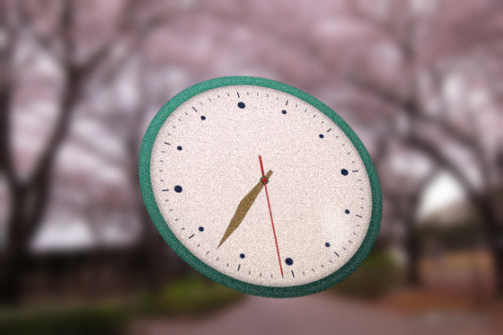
7:37:31
